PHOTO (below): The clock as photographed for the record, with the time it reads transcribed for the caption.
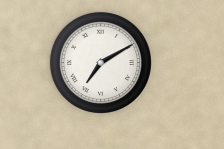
7:10
